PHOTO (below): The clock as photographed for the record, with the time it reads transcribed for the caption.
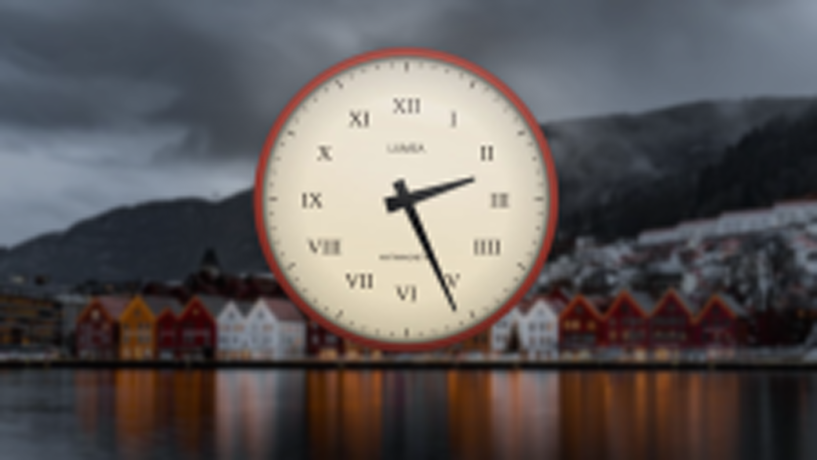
2:26
